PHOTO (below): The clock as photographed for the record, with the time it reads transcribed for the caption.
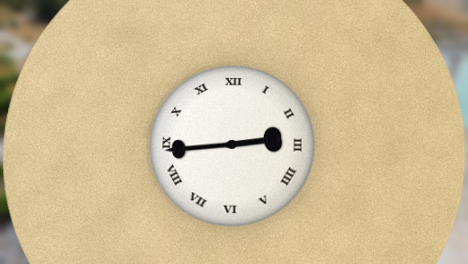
2:44
